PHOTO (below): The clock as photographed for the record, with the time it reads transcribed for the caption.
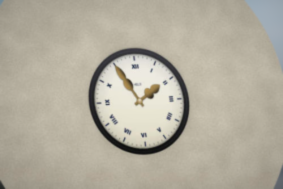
1:55
